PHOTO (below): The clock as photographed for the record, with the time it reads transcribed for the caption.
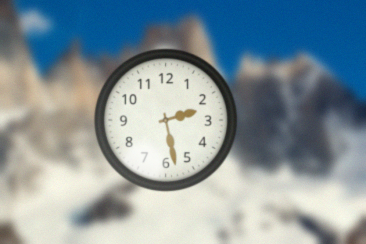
2:28
